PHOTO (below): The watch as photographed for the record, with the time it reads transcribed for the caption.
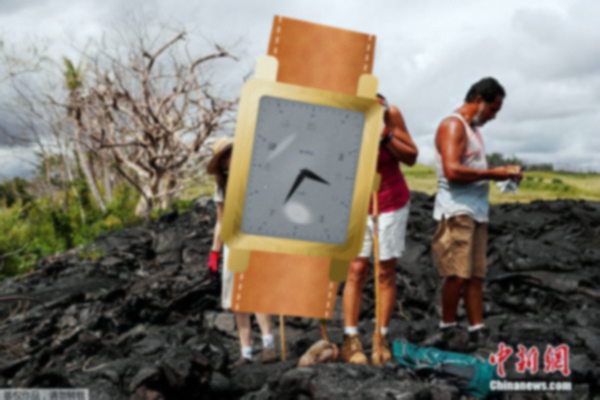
3:34
